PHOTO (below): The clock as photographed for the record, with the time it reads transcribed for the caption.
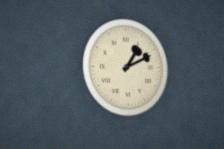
1:11
